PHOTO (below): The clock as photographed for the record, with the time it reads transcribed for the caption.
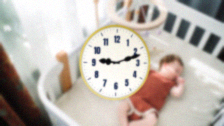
9:12
